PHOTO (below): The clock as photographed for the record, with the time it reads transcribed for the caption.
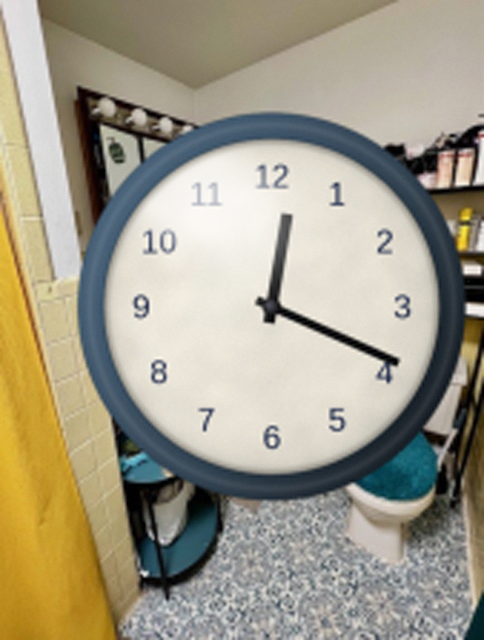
12:19
